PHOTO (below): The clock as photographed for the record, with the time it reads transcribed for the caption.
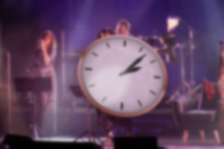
2:07
